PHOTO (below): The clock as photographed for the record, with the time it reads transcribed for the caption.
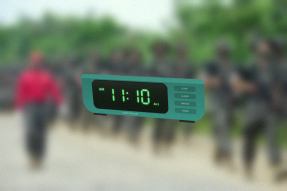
11:10
